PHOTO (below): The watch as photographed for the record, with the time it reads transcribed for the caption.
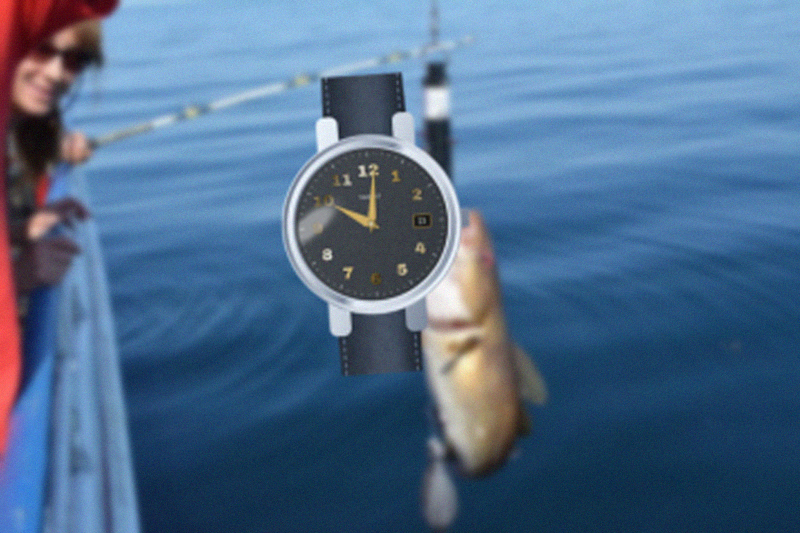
10:01
